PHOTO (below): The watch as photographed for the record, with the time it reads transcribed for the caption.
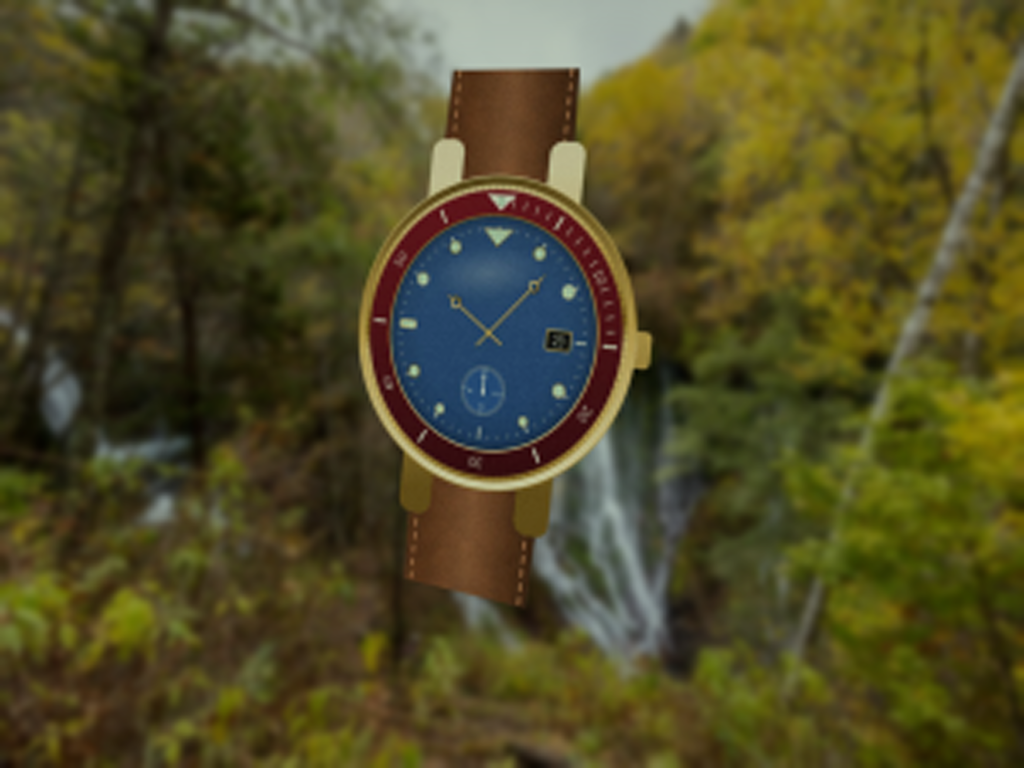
10:07
